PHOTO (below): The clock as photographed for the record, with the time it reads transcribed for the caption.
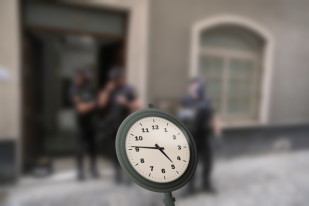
4:46
